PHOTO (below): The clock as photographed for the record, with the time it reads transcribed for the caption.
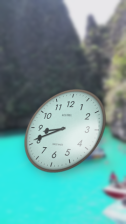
8:41
